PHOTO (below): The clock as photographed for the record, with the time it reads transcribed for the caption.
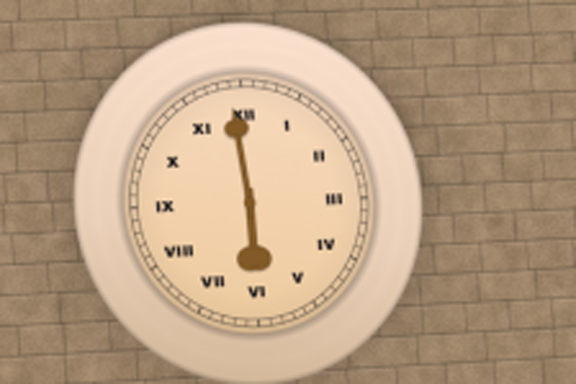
5:59
